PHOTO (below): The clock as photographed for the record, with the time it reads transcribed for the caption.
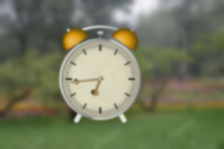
6:44
